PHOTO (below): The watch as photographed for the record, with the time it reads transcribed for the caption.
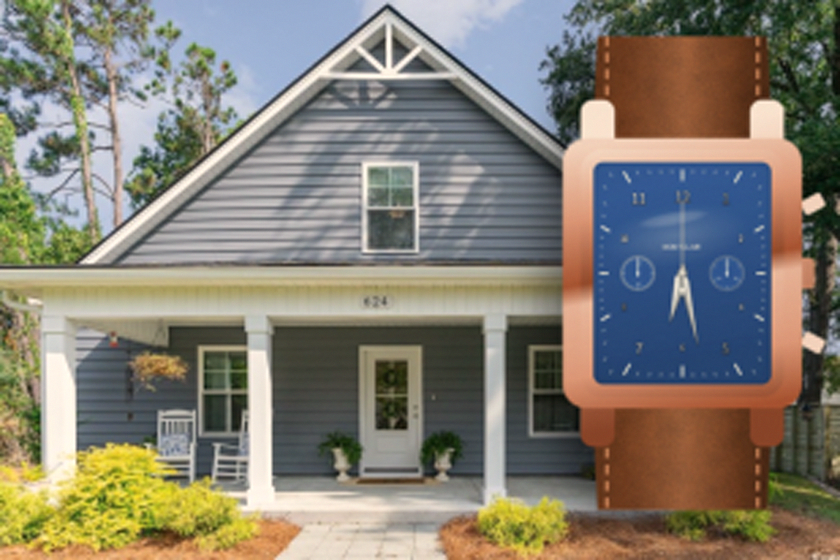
6:28
